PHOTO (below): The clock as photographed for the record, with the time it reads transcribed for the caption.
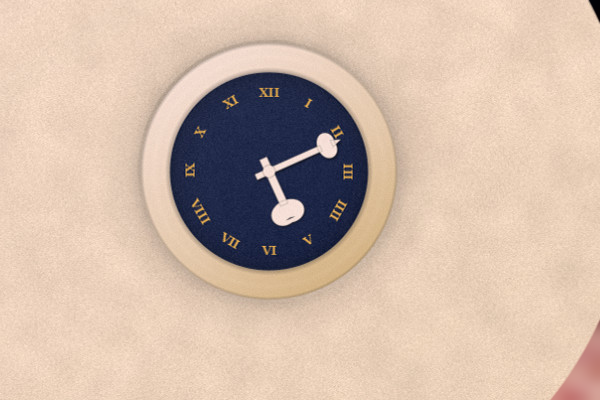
5:11
